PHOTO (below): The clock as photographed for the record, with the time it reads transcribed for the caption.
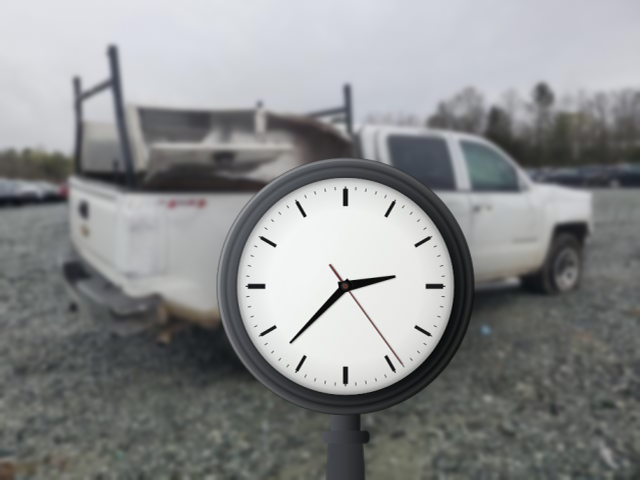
2:37:24
